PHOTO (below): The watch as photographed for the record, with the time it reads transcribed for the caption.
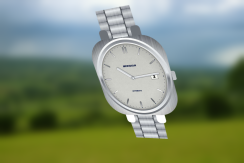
10:14
